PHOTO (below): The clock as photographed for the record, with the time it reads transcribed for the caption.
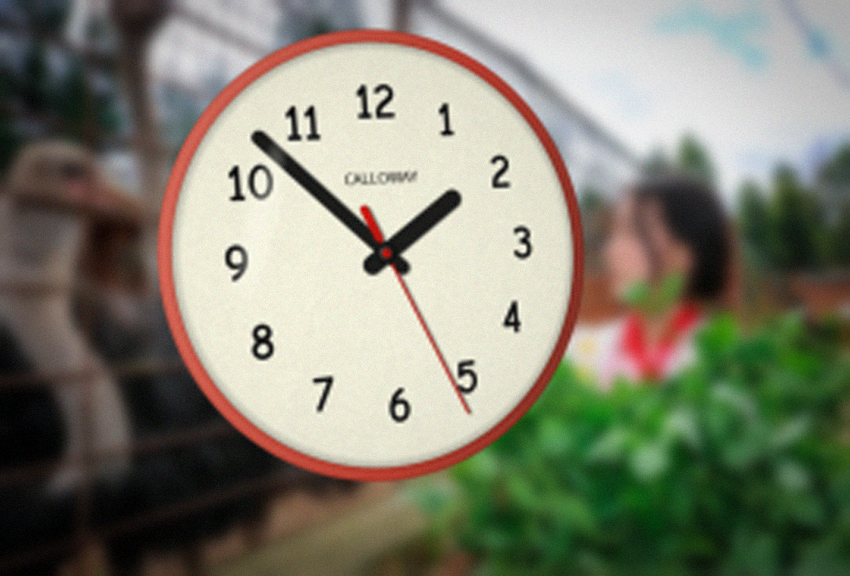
1:52:26
